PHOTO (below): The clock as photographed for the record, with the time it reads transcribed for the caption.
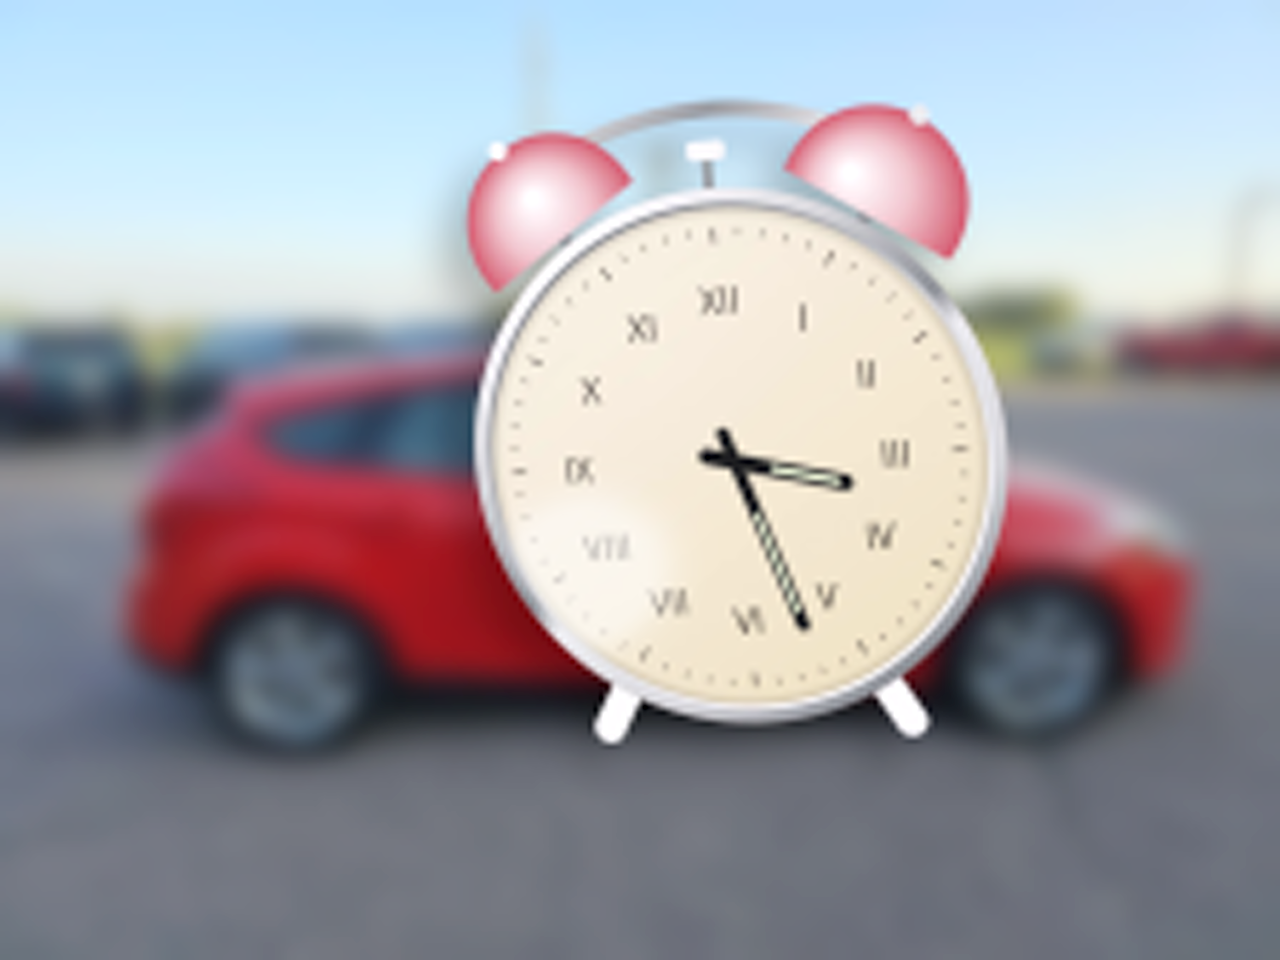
3:27
